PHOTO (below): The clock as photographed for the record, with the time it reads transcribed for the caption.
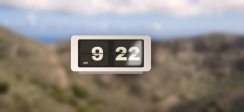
9:22
